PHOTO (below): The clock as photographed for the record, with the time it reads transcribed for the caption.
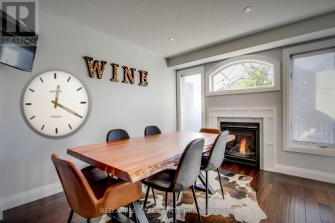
12:20
